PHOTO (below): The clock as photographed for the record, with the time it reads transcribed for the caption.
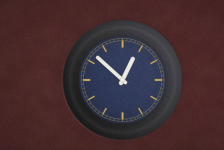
12:52
